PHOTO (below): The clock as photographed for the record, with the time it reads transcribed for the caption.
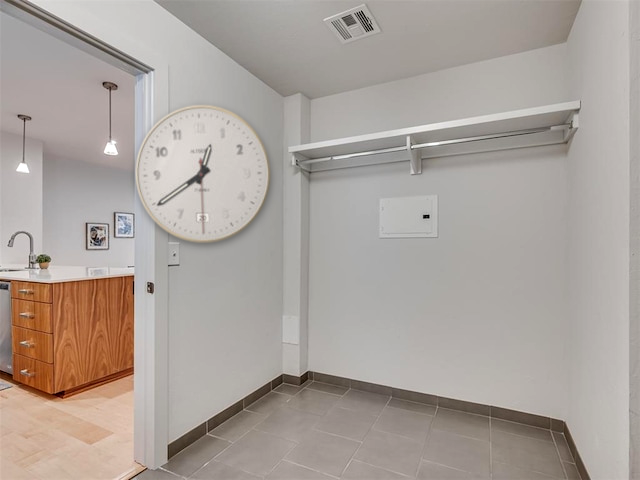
12:39:30
